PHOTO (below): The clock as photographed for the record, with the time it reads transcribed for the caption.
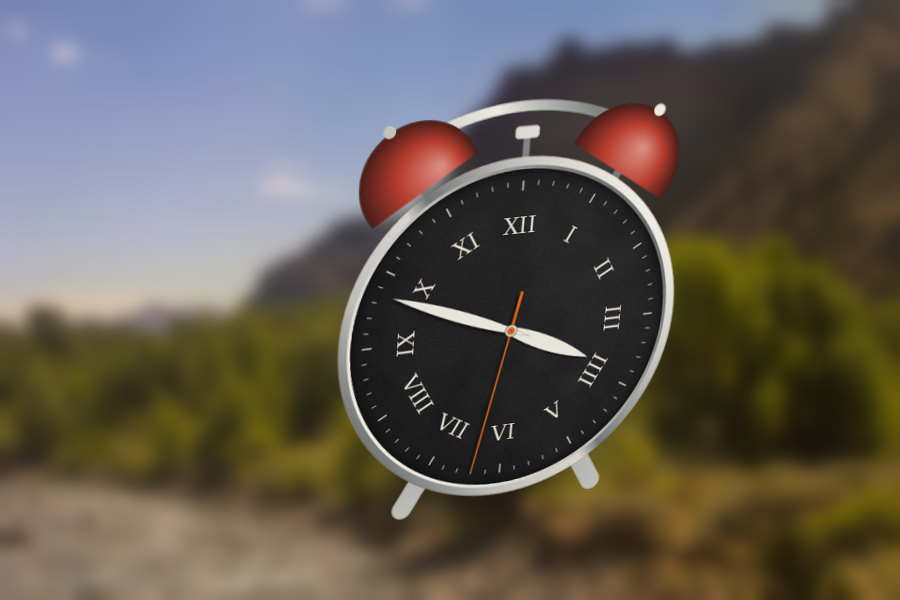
3:48:32
